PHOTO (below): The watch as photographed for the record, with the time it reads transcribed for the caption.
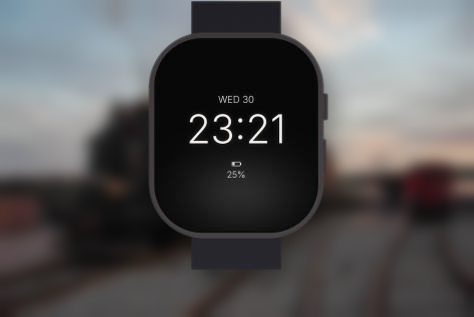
23:21
